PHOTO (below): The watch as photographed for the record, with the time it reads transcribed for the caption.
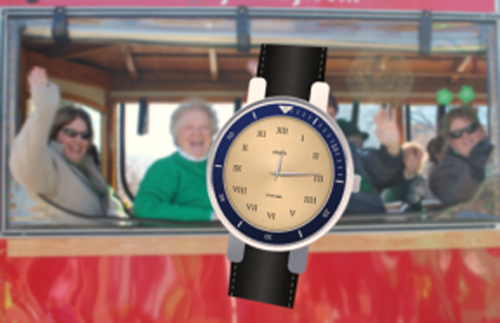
12:14
